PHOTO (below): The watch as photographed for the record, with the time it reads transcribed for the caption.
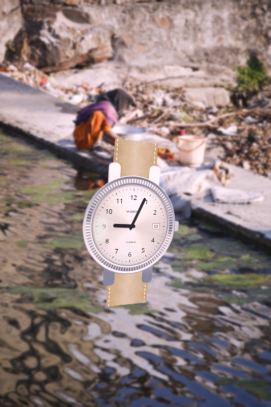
9:04
